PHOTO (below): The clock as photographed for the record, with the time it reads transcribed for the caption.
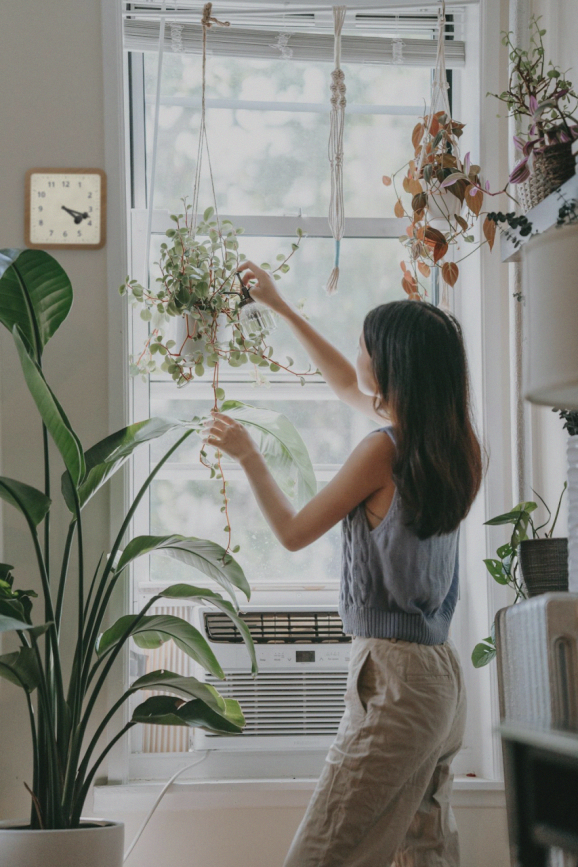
4:18
